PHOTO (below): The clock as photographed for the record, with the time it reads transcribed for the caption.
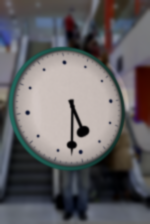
5:32
